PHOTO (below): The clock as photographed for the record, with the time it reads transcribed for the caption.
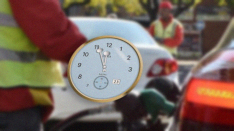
11:56
